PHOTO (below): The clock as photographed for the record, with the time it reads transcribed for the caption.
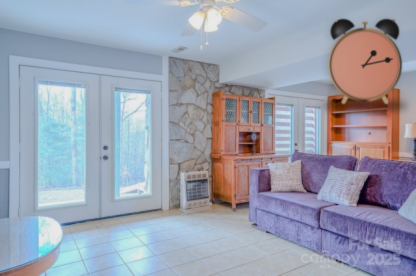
1:13
